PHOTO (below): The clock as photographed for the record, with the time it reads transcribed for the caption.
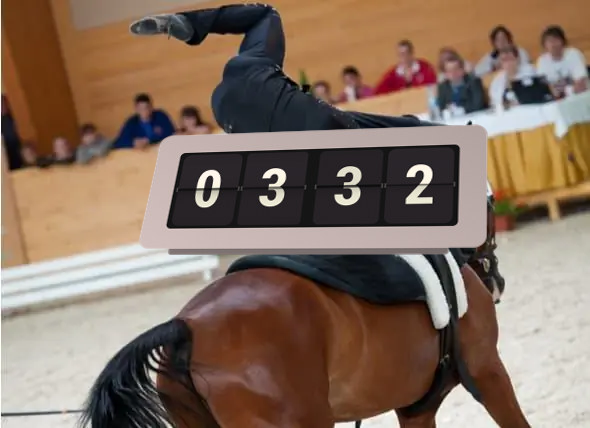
3:32
